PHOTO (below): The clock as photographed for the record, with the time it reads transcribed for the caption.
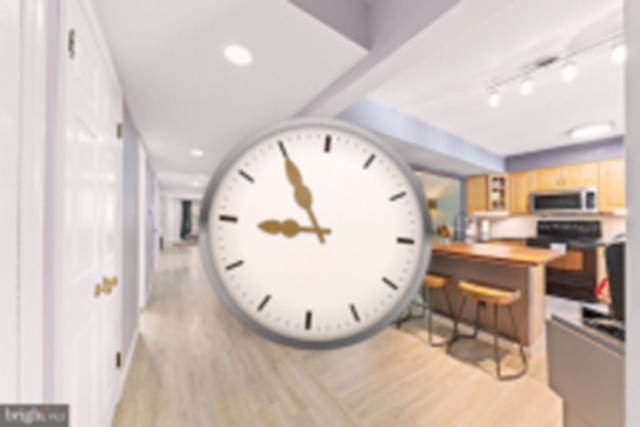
8:55
